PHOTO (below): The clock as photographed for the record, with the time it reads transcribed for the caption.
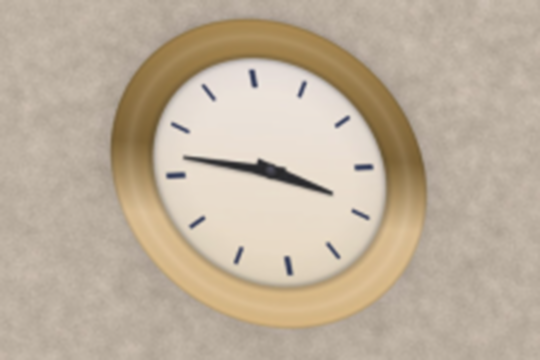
3:47
